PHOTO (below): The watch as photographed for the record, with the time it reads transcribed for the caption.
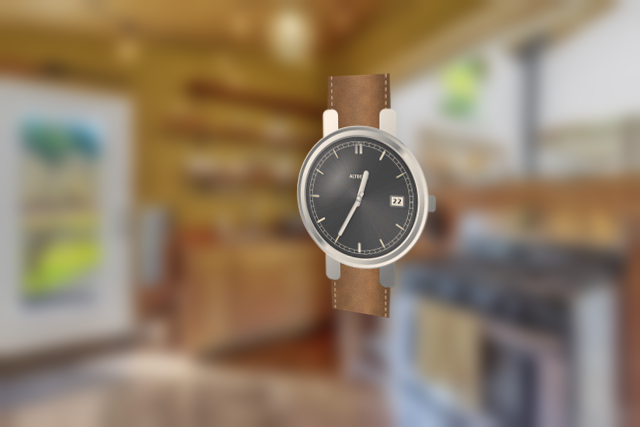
12:35
